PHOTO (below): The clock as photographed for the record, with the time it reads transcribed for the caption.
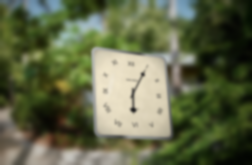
6:05
